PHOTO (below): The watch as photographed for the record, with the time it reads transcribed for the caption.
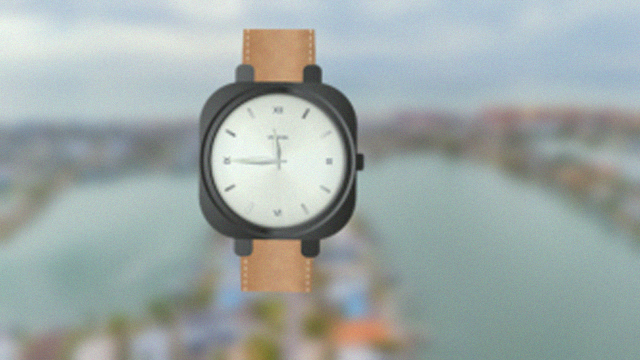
11:45
